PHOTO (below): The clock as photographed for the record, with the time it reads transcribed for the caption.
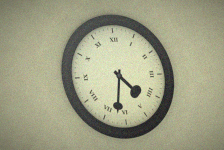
4:32
